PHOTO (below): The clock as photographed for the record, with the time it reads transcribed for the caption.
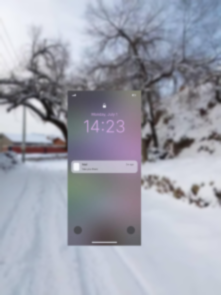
14:23
